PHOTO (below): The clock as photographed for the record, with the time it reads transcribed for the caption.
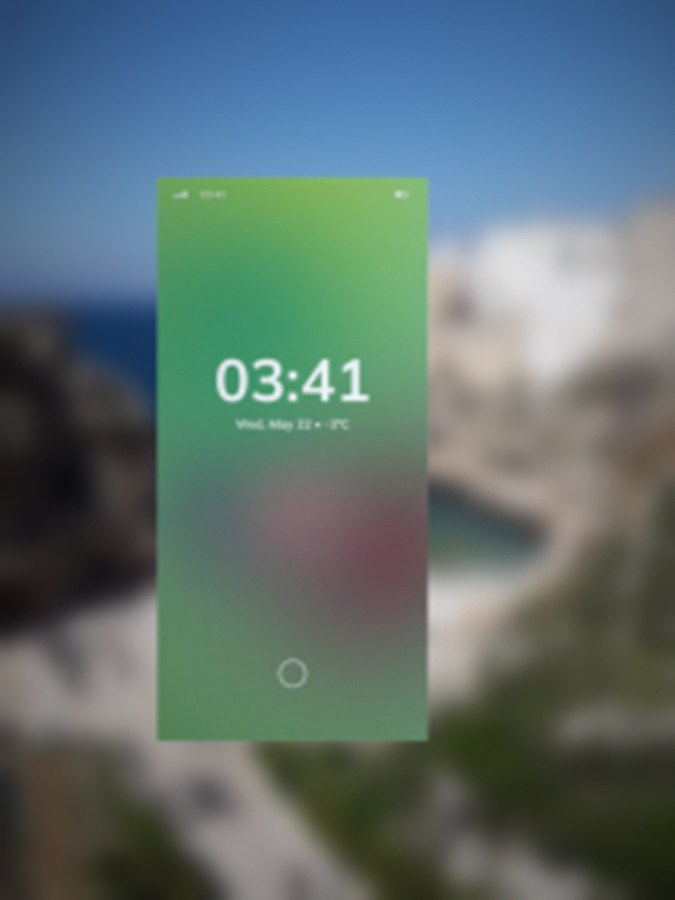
3:41
